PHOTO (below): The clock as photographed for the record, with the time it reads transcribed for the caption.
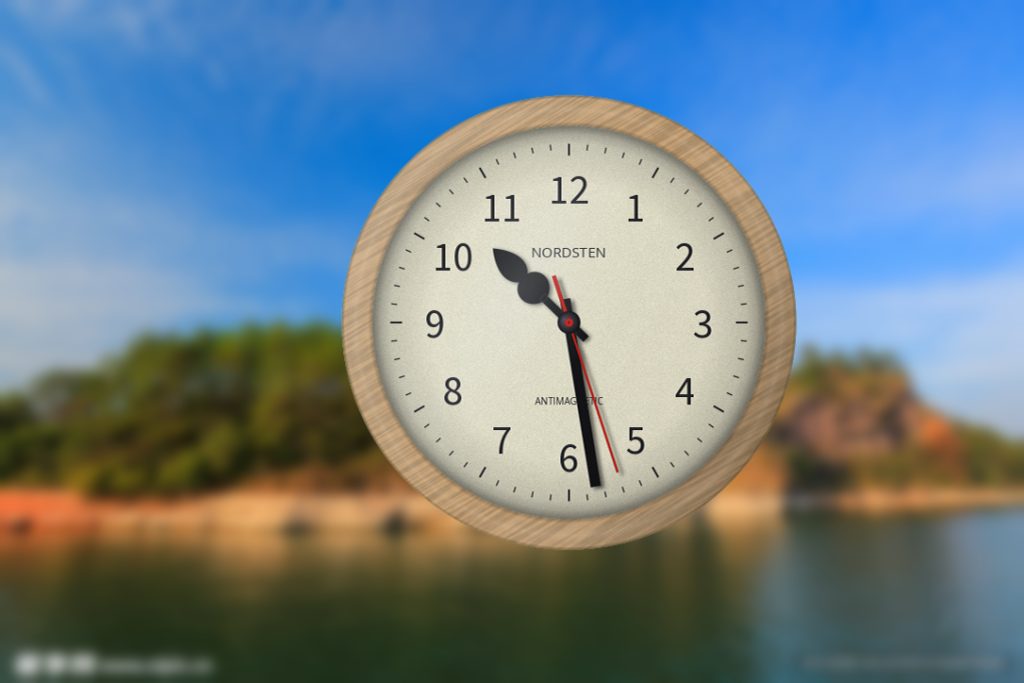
10:28:27
